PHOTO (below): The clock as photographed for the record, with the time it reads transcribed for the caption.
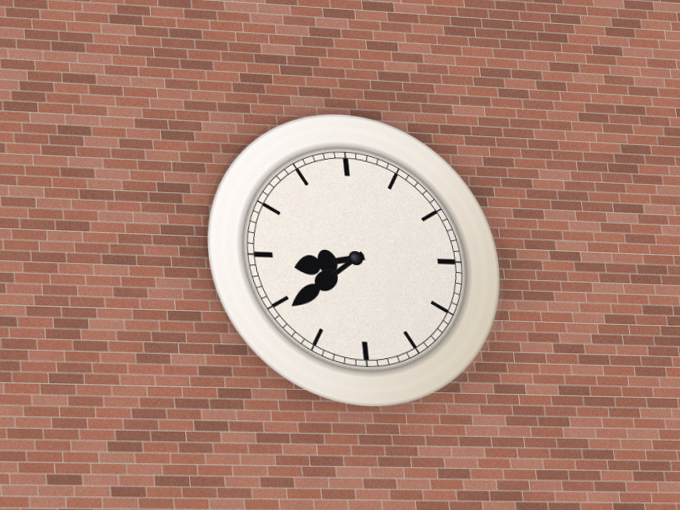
8:39
